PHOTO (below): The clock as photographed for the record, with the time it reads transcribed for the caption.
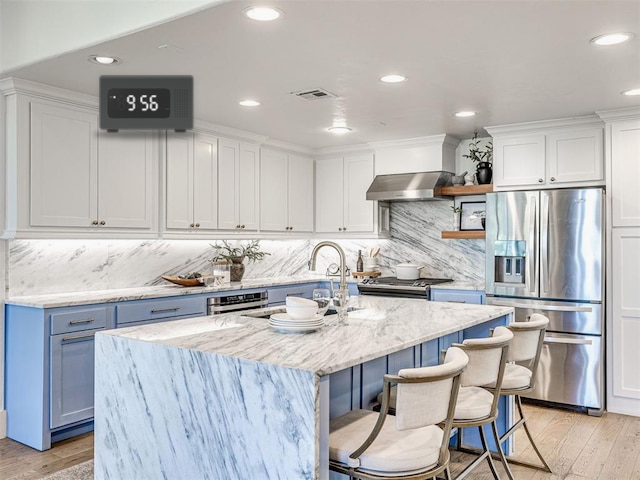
9:56
